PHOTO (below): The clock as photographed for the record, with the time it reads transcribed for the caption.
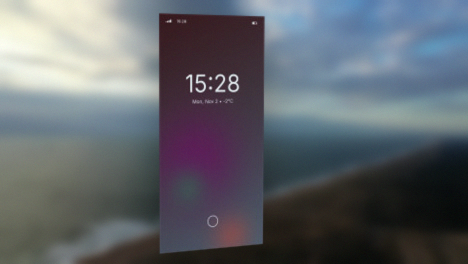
15:28
